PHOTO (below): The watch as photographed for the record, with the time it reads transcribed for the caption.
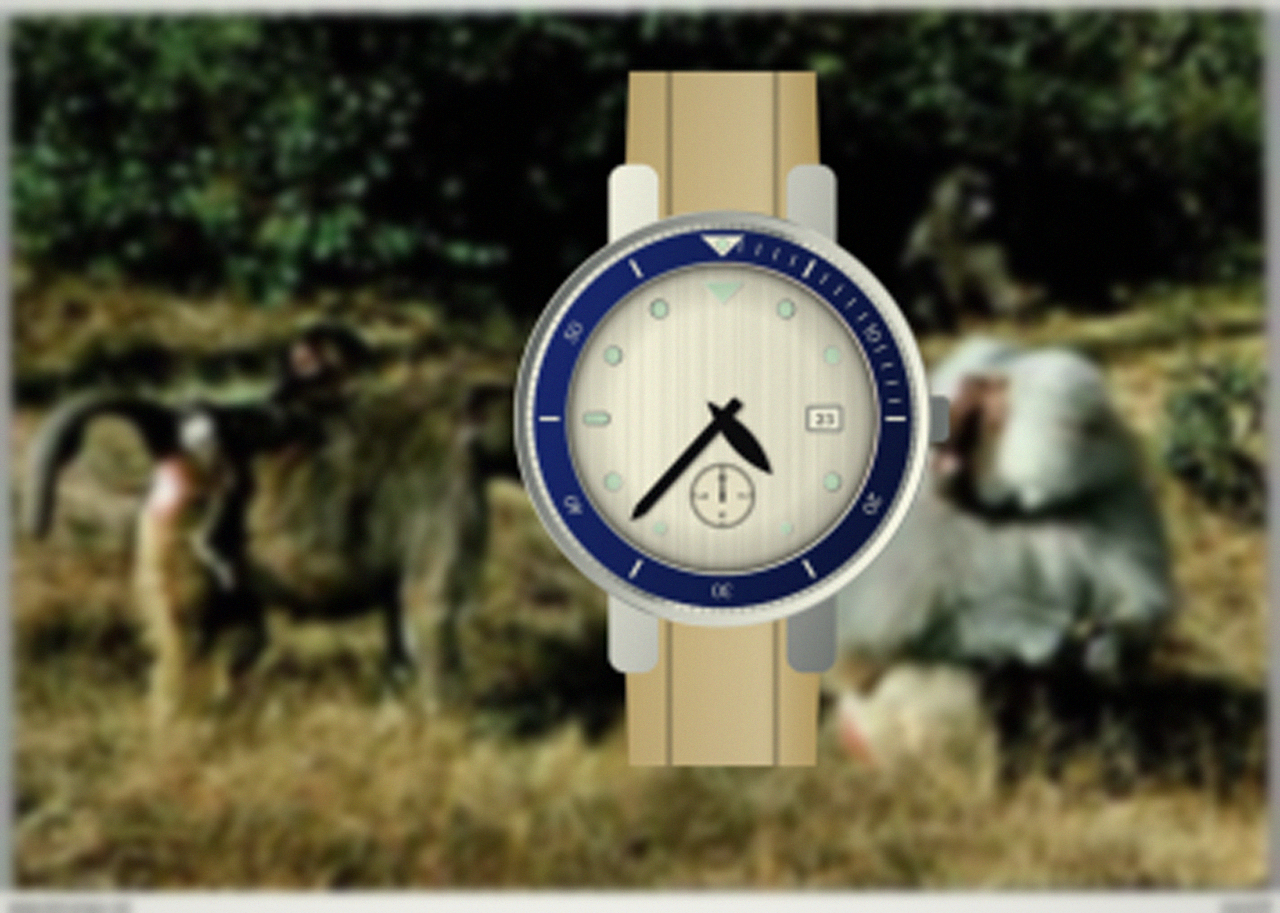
4:37
